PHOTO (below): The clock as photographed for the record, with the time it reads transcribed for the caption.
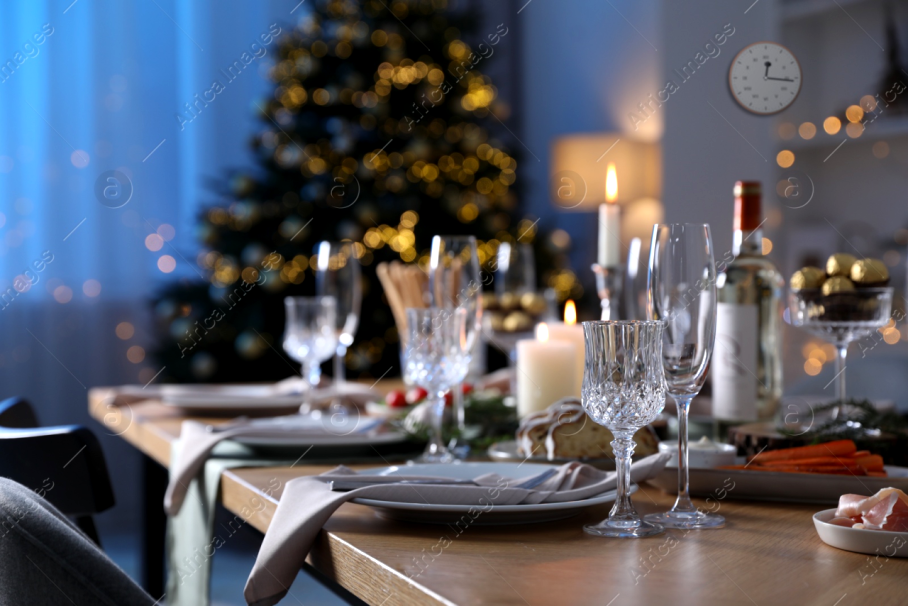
12:16
